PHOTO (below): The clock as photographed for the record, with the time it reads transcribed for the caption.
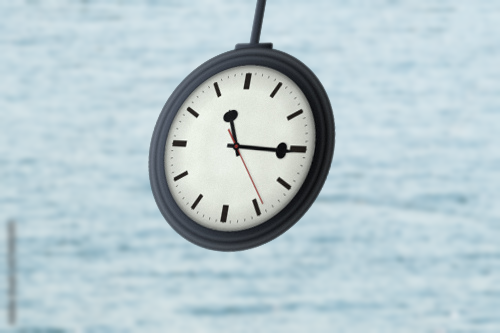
11:15:24
